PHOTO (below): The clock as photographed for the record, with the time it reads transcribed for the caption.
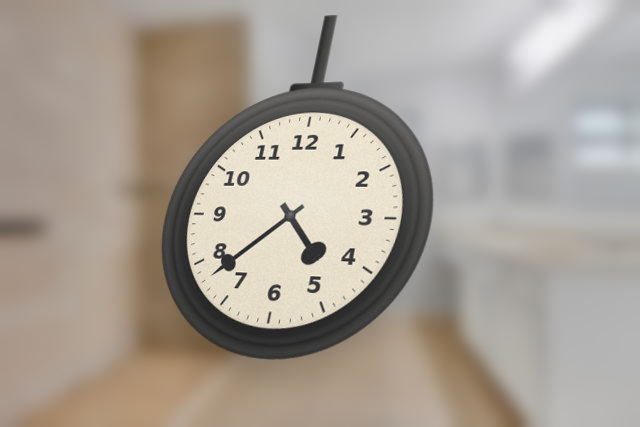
4:38
